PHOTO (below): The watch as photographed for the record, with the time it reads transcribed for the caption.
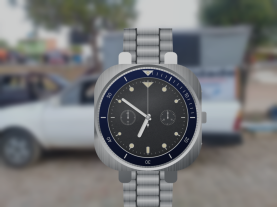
6:51
